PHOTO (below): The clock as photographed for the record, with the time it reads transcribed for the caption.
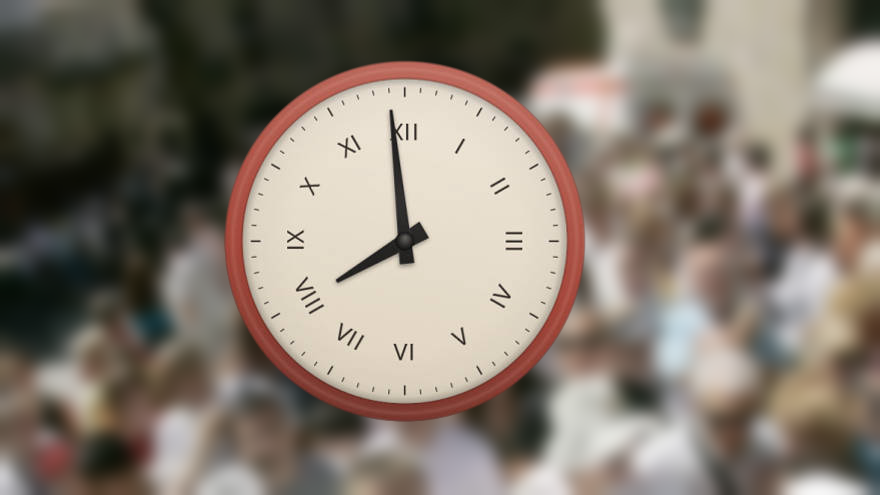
7:59
